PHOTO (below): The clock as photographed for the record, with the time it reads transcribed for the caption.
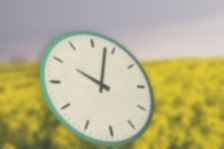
10:03
